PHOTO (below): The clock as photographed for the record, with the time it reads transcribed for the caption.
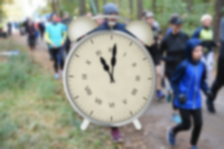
11:01
